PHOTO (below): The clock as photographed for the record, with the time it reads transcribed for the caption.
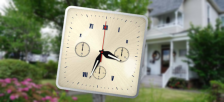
3:33
